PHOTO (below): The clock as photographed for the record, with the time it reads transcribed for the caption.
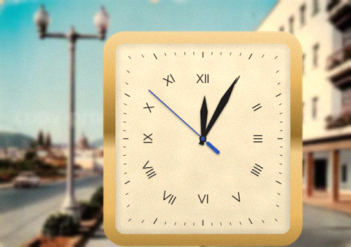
12:04:52
